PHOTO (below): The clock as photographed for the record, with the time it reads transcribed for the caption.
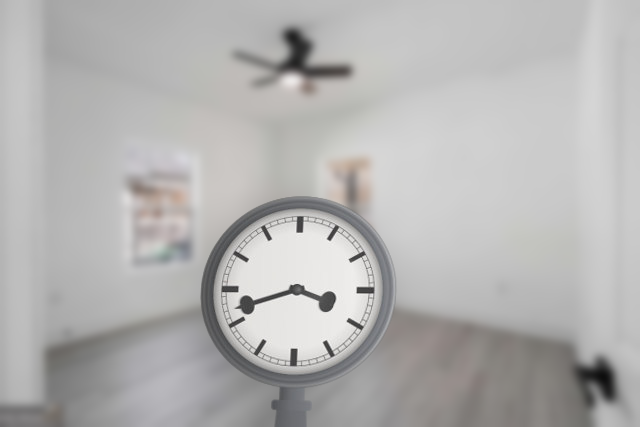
3:42
